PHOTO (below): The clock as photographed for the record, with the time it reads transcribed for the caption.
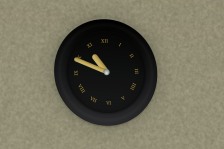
10:49
